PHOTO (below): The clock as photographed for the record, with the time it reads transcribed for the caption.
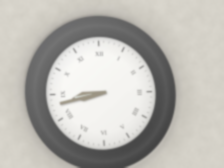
8:43
